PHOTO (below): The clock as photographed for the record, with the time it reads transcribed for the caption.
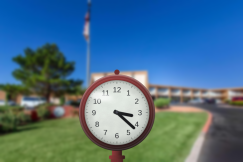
3:22
